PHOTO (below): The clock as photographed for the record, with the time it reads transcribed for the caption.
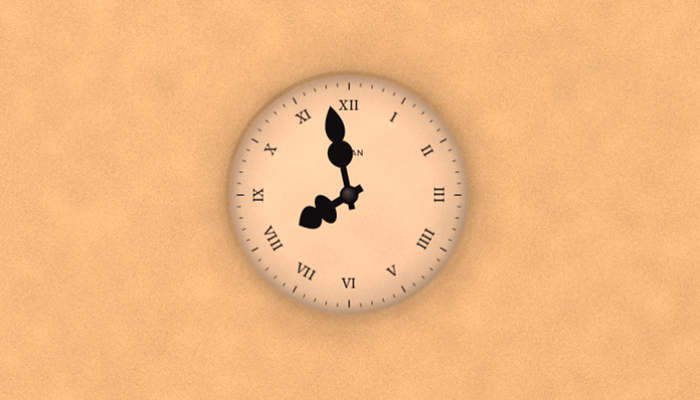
7:58
